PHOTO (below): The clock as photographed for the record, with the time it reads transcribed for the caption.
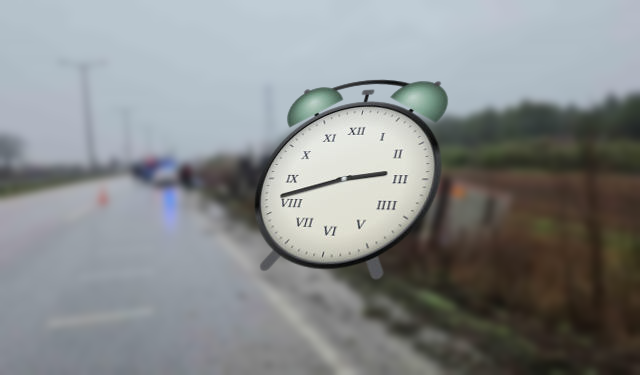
2:42
